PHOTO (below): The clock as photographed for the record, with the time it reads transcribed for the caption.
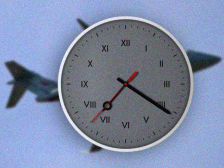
7:20:37
